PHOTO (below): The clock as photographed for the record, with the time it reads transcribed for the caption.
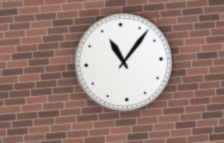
11:07
